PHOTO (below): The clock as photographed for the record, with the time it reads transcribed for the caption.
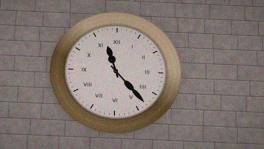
11:23
